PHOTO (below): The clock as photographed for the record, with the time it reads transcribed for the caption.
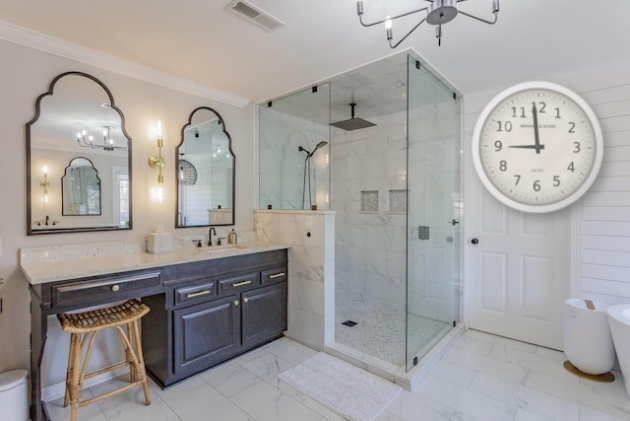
8:59
